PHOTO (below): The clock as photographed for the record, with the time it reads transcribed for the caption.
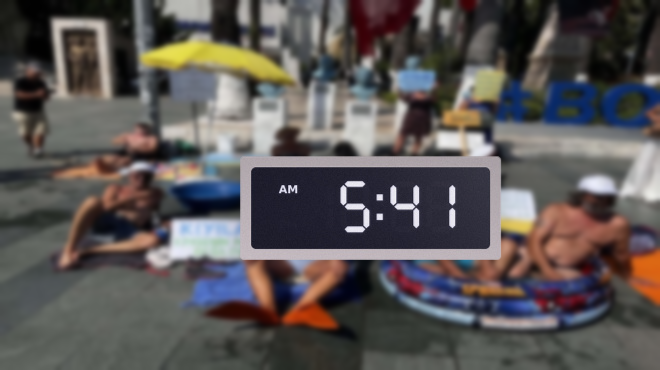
5:41
